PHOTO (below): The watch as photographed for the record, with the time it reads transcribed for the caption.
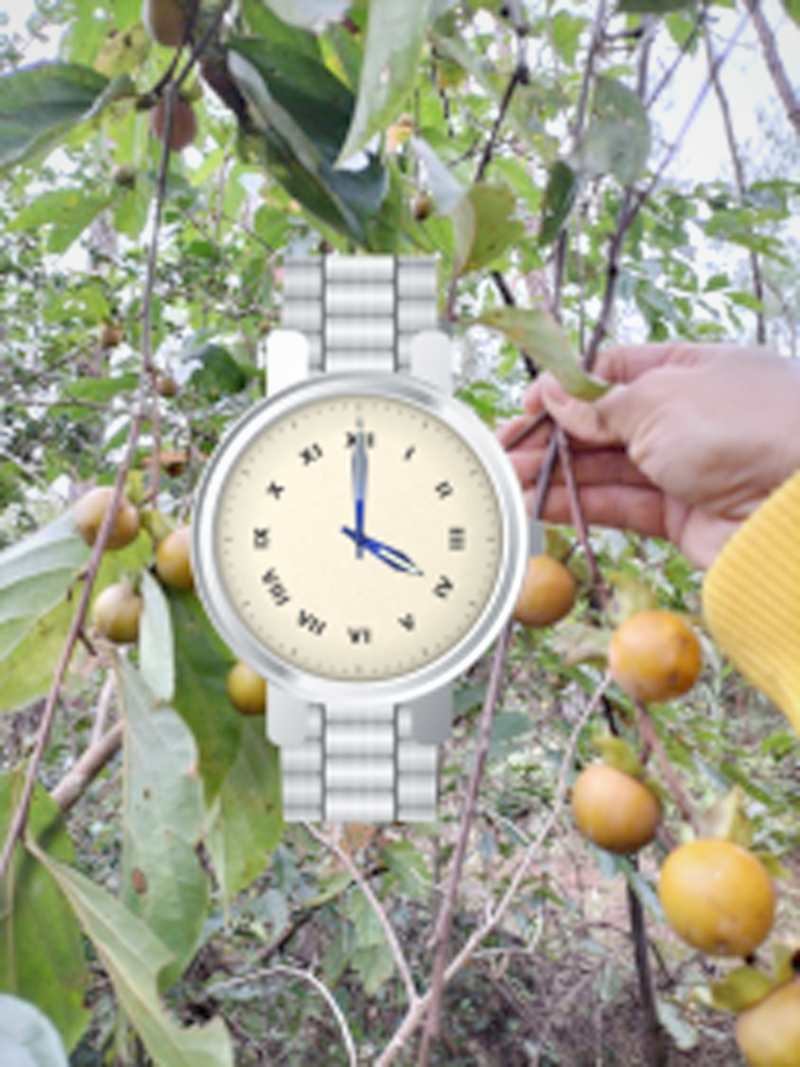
4:00
